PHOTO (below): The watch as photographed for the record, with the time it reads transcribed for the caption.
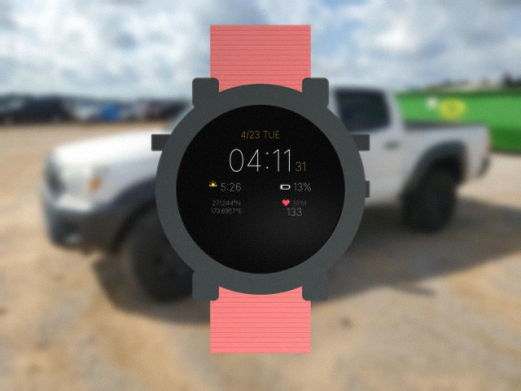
4:11:31
